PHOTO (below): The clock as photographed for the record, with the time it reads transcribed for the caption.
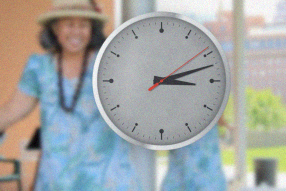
3:12:09
